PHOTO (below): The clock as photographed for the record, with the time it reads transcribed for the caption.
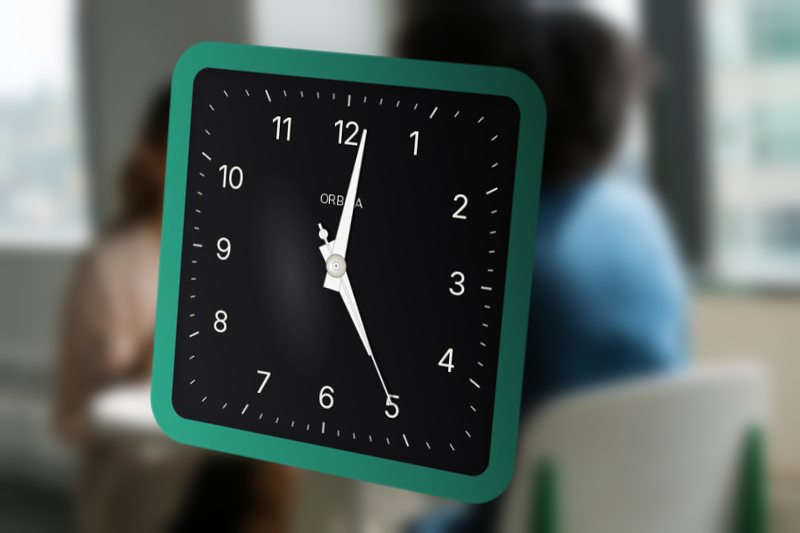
5:01:25
